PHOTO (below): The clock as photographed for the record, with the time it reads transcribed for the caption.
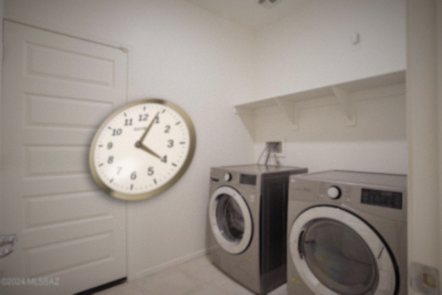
4:04
